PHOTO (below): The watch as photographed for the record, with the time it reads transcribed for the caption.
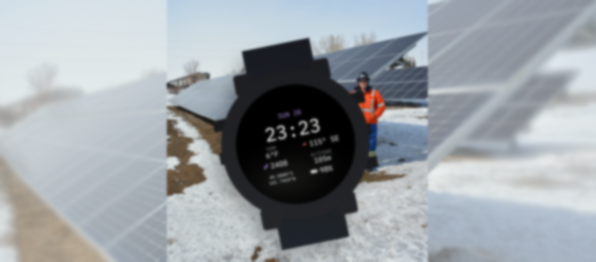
23:23
